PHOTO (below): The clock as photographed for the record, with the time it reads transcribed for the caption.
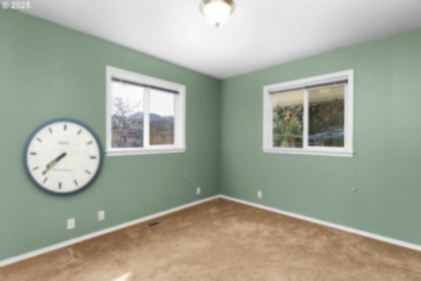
7:37
